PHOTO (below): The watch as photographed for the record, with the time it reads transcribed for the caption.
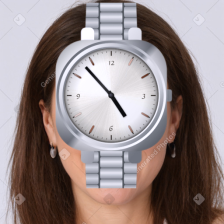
4:53
